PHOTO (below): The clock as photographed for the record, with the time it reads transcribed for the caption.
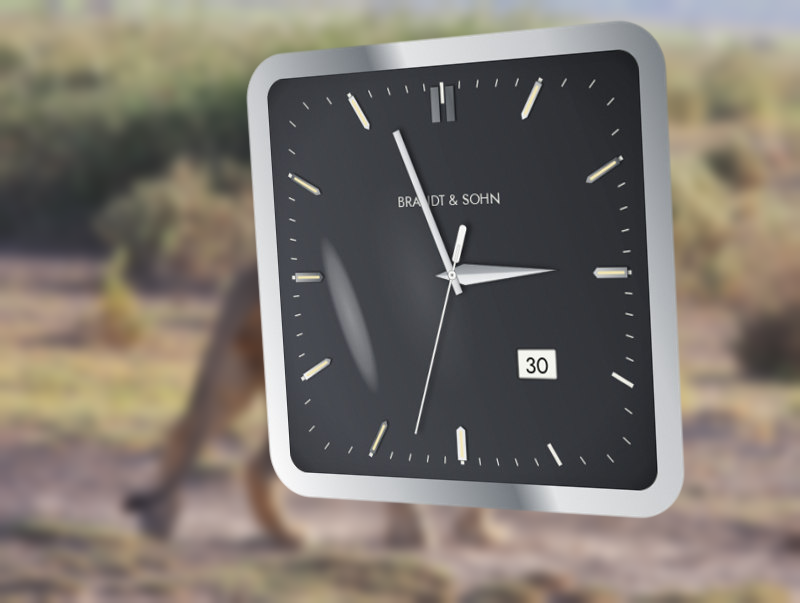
2:56:33
